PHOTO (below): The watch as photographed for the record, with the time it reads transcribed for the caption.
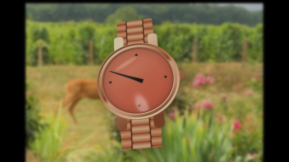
9:49
